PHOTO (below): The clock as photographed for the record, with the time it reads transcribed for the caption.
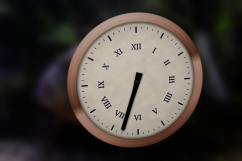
6:33
